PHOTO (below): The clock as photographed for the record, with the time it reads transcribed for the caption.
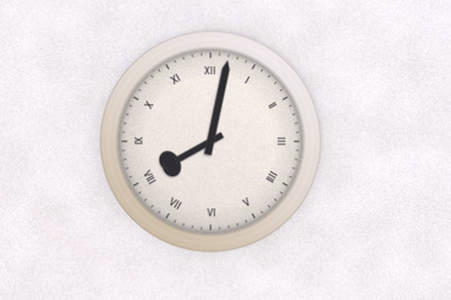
8:02
